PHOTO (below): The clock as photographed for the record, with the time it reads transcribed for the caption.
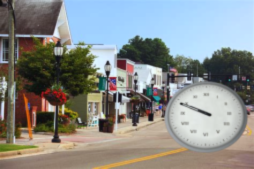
9:49
